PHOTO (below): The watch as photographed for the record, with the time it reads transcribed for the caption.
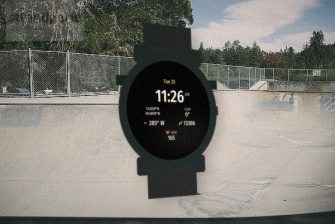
11:26
